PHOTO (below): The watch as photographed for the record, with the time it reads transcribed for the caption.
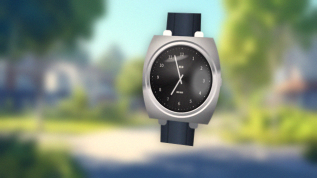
6:57
